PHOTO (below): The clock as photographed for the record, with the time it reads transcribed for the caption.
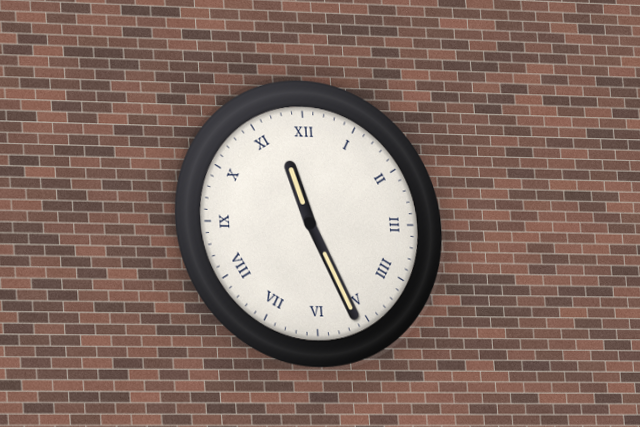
11:26
